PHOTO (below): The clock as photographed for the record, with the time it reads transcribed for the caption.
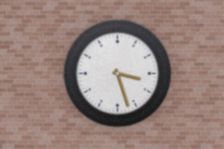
3:27
